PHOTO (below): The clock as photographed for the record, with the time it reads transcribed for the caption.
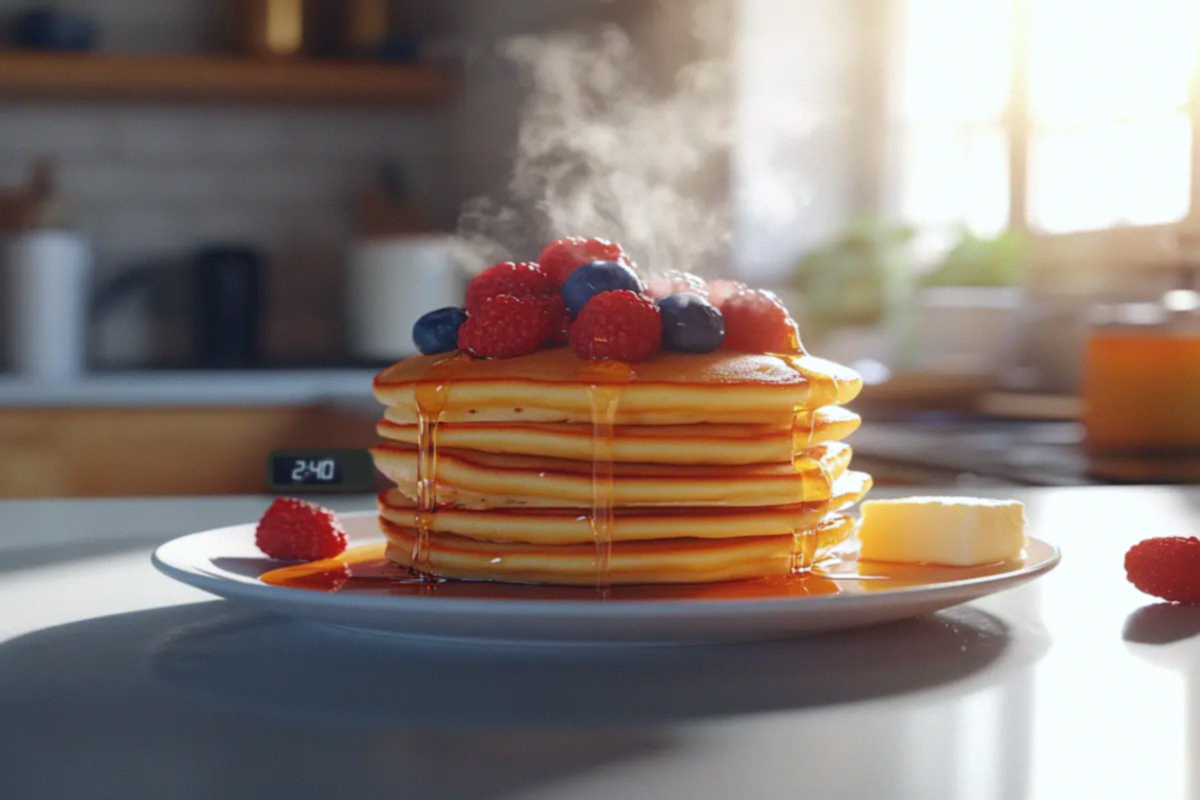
2:40
